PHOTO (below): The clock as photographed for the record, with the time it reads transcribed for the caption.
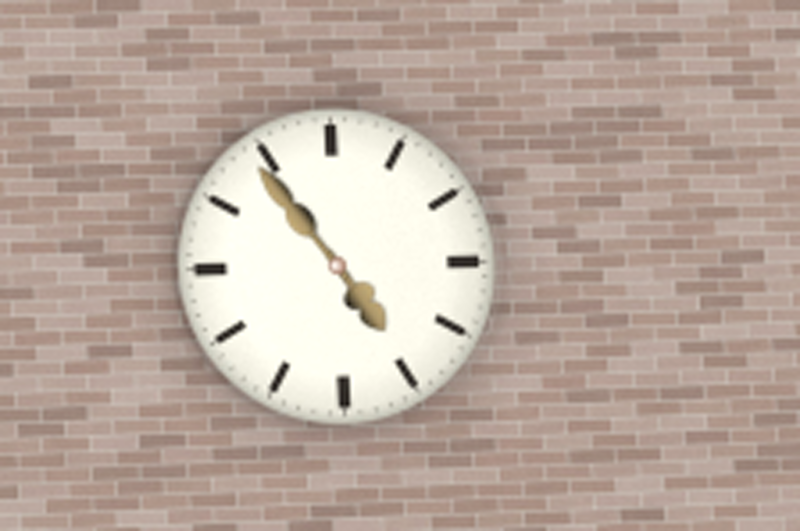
4:54
